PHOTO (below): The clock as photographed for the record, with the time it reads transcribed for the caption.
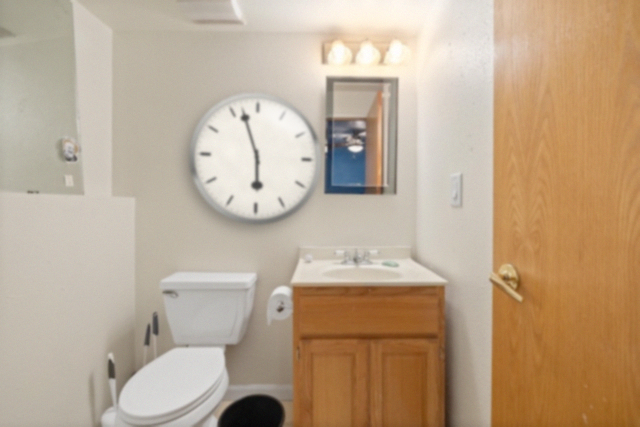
5:57
